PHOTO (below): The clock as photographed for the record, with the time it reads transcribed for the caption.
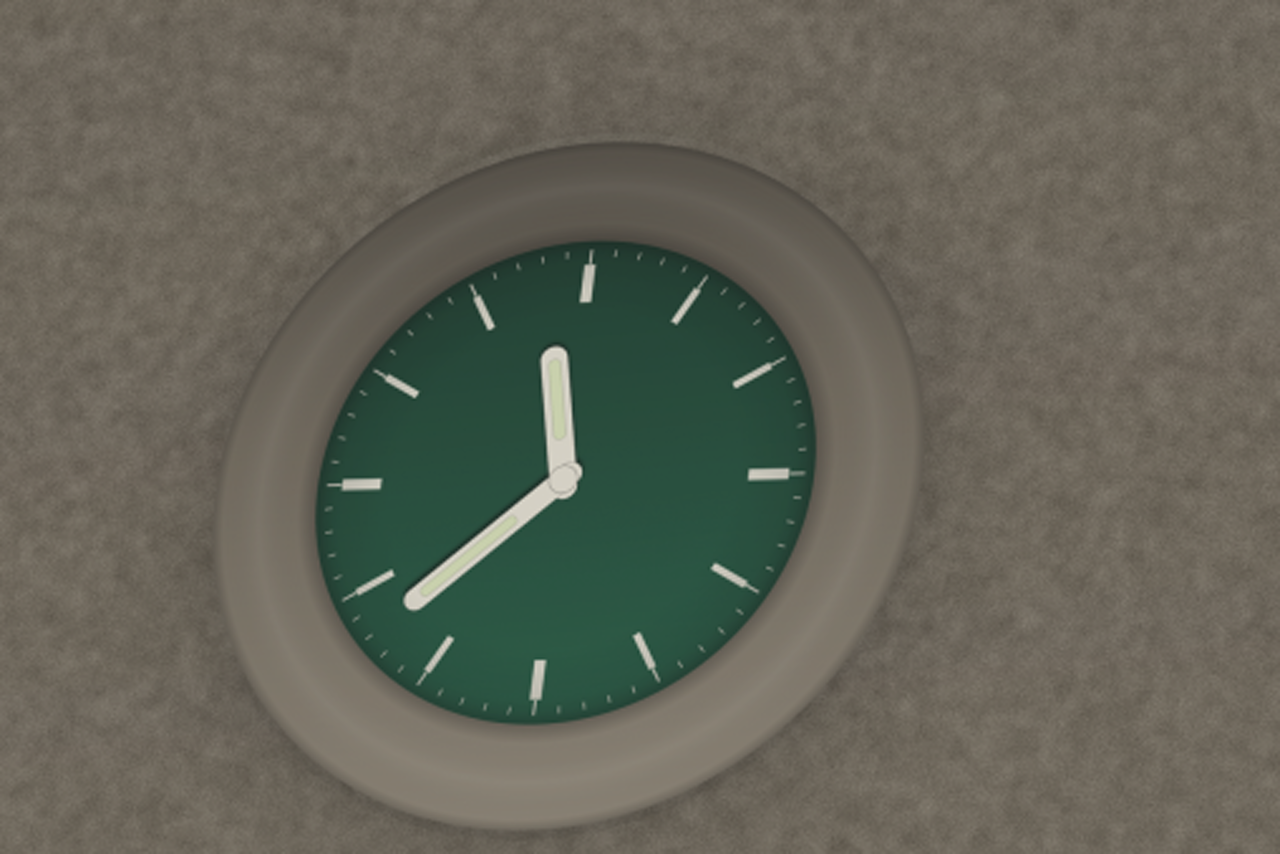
11:38
